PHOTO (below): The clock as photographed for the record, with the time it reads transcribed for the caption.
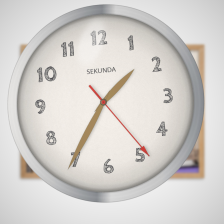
1:35:24
